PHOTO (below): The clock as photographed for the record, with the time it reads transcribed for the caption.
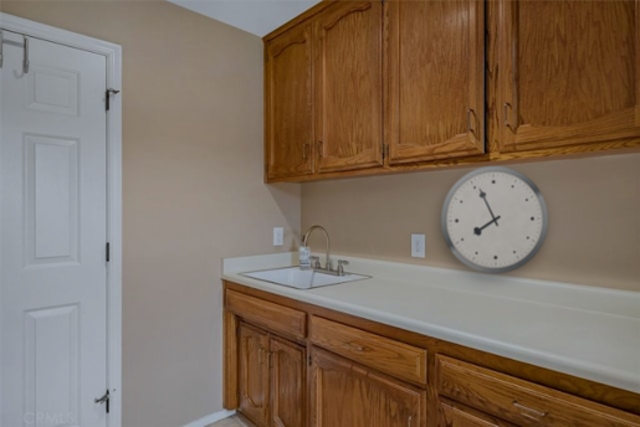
7:56
